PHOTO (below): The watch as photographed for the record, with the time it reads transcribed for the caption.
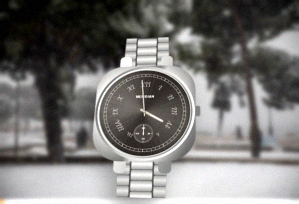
3:59
